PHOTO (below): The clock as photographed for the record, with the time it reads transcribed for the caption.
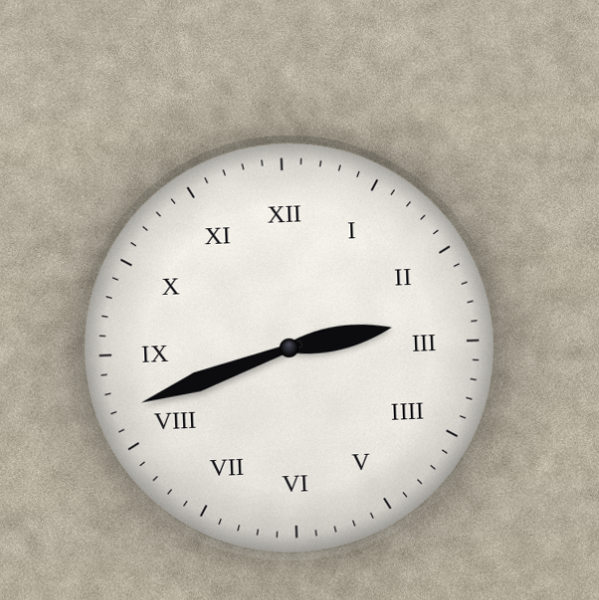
2:42
